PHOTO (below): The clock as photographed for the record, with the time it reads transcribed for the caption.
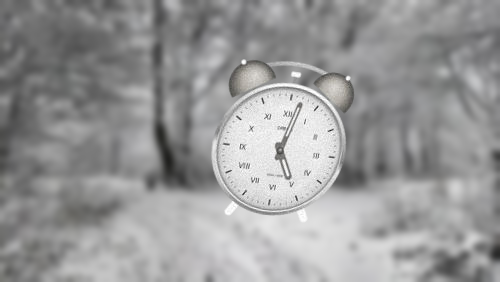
5:02
